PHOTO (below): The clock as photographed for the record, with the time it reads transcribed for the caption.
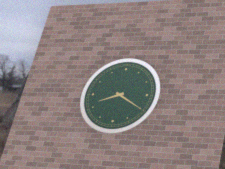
8:20
